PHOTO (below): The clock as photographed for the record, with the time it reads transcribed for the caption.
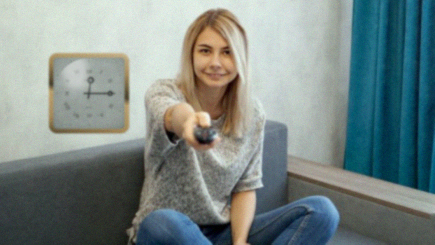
12:15
